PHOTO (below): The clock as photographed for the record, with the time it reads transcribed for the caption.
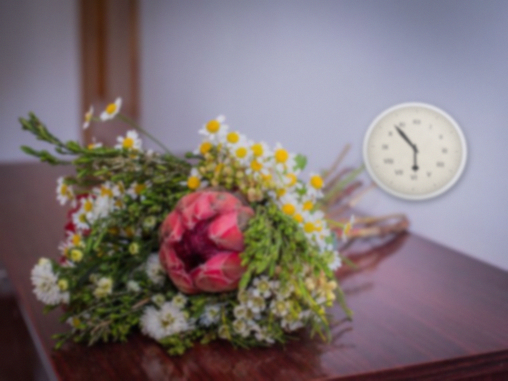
5:53
